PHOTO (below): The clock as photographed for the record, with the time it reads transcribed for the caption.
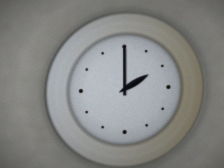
2:00
